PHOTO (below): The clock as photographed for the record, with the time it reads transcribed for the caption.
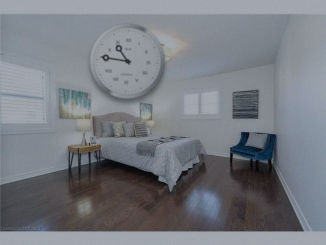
10:46
